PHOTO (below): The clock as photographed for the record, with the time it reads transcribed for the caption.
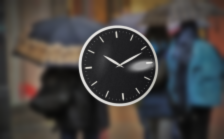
10:11
